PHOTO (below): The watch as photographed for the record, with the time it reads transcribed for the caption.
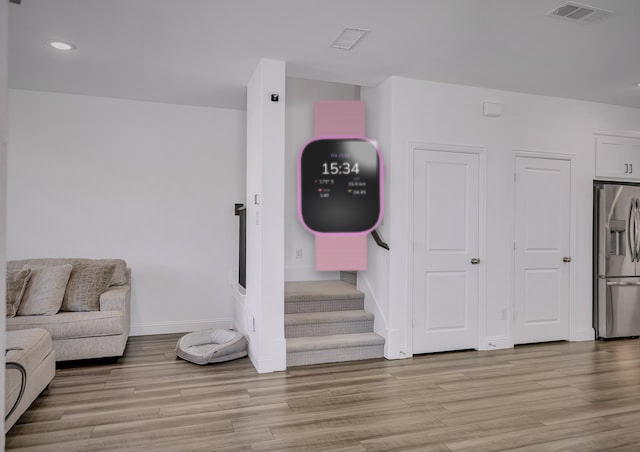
15:34
